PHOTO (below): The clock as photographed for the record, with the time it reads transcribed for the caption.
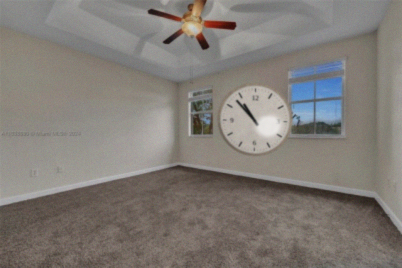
10:53
